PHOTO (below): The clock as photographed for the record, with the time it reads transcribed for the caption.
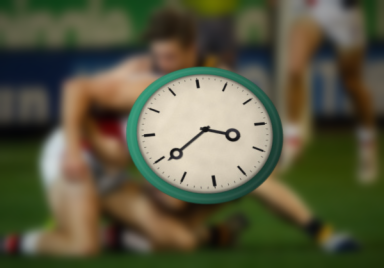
3:39
